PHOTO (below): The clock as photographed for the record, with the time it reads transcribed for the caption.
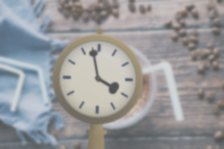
3:58
